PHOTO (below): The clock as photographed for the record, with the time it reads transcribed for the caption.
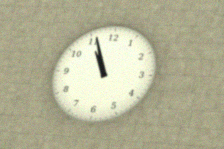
10:56
